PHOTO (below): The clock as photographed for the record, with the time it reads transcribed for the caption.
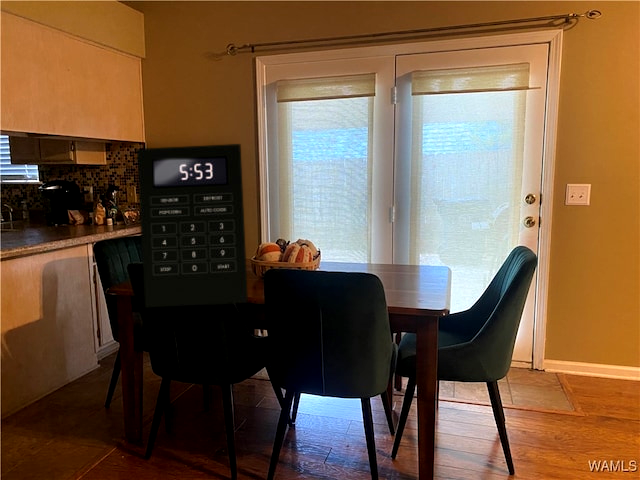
5:53
